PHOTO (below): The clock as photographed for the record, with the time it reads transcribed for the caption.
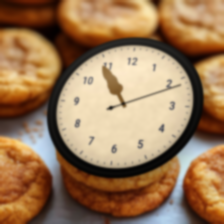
10:54:11
